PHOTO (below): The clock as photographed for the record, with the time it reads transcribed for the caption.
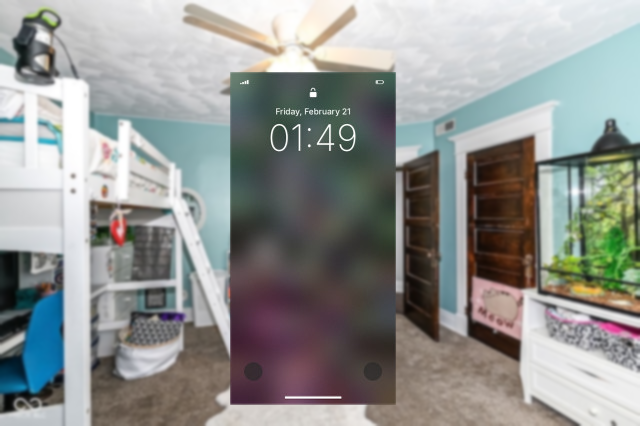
1:49
